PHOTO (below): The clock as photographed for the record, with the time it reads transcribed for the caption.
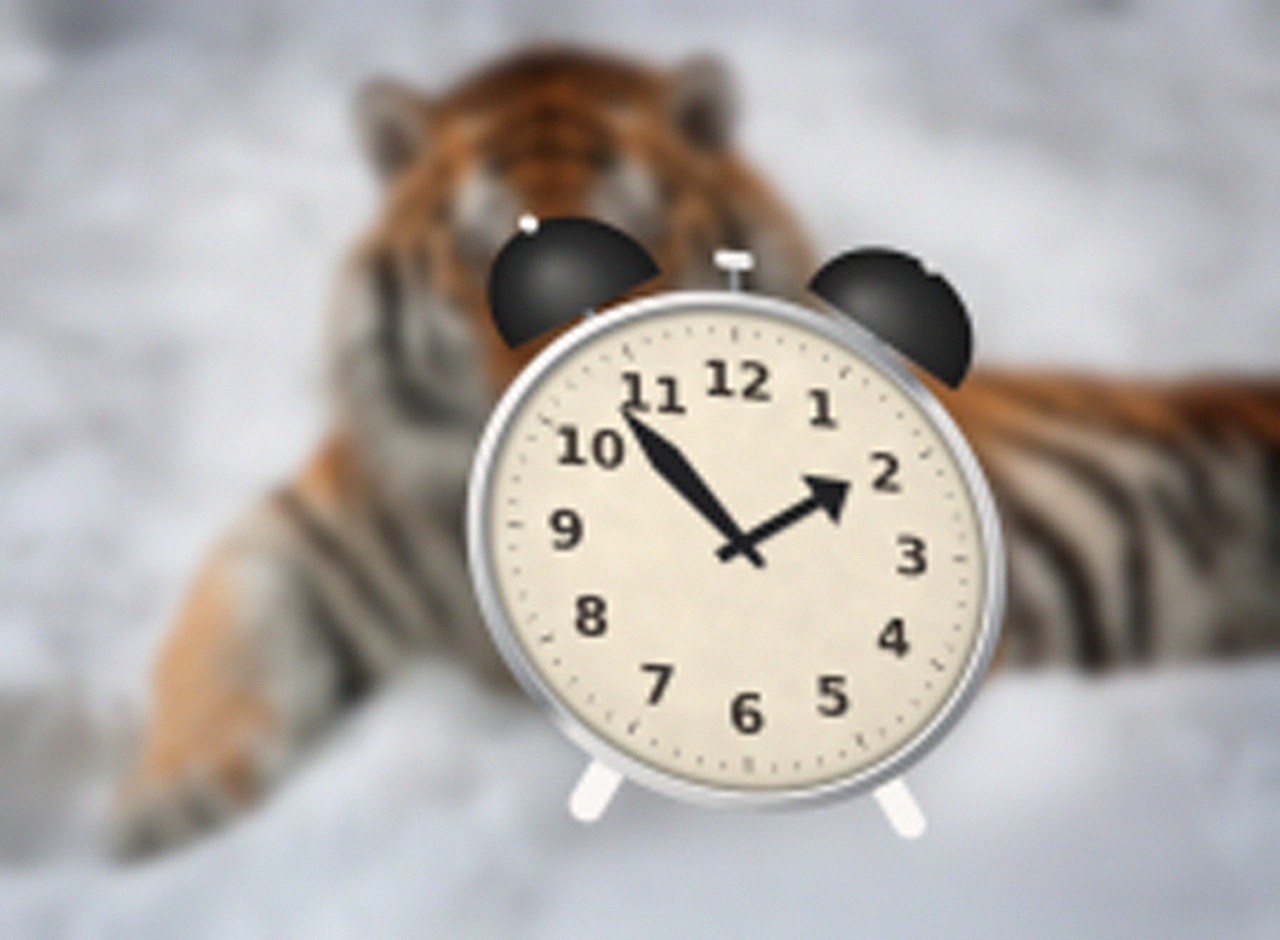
1:53
